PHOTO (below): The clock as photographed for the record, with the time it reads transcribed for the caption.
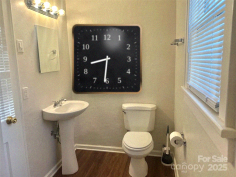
8:31
